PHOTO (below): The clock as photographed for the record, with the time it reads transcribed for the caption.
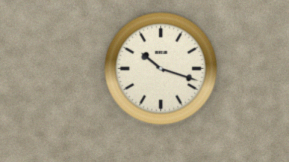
10:18
